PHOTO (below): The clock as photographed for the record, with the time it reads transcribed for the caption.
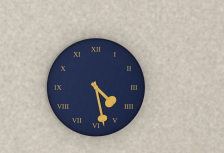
4:28
